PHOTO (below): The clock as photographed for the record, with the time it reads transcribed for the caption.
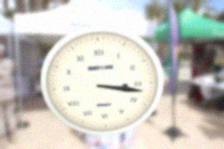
3:17
